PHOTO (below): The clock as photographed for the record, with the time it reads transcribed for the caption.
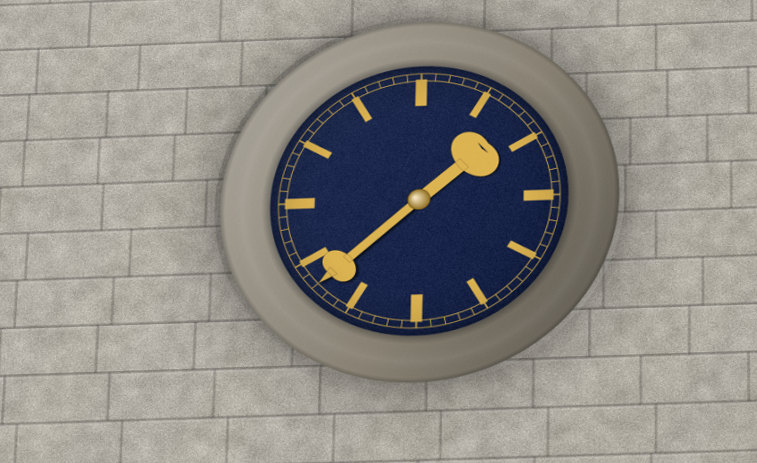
1:38
